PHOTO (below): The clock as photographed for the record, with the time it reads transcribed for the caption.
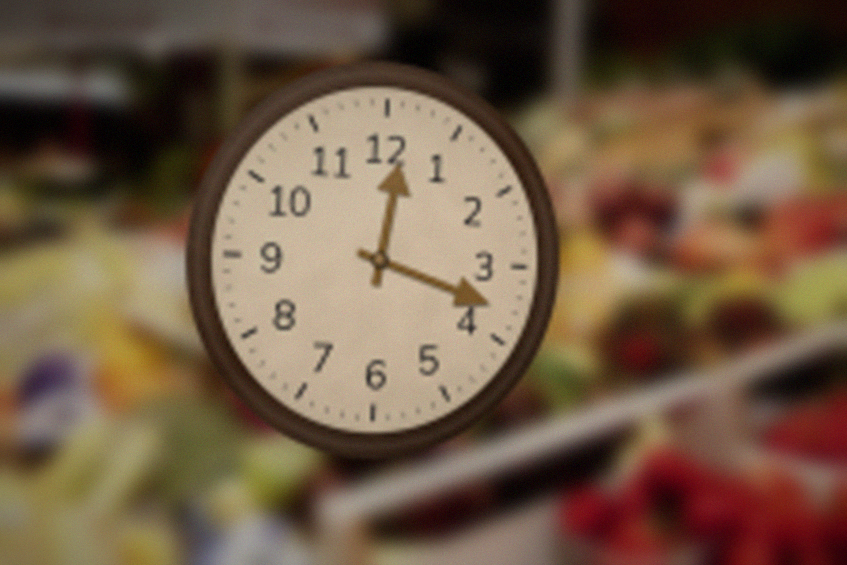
12:18
